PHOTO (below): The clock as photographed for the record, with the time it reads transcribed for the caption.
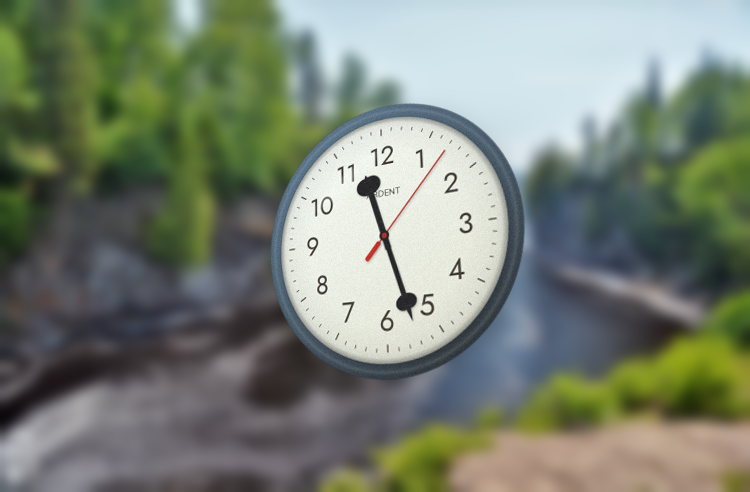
11:27:07
